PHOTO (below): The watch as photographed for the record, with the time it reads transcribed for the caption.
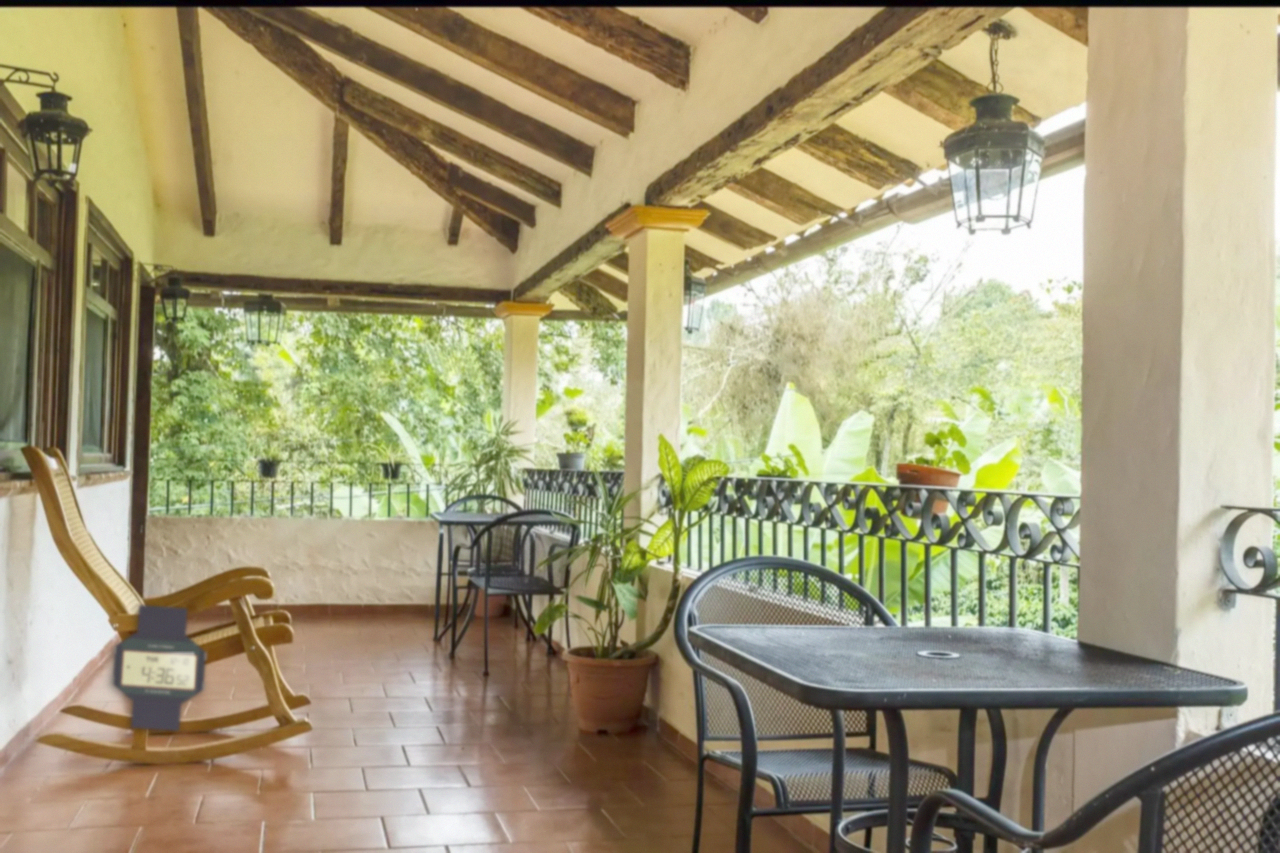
4:36
